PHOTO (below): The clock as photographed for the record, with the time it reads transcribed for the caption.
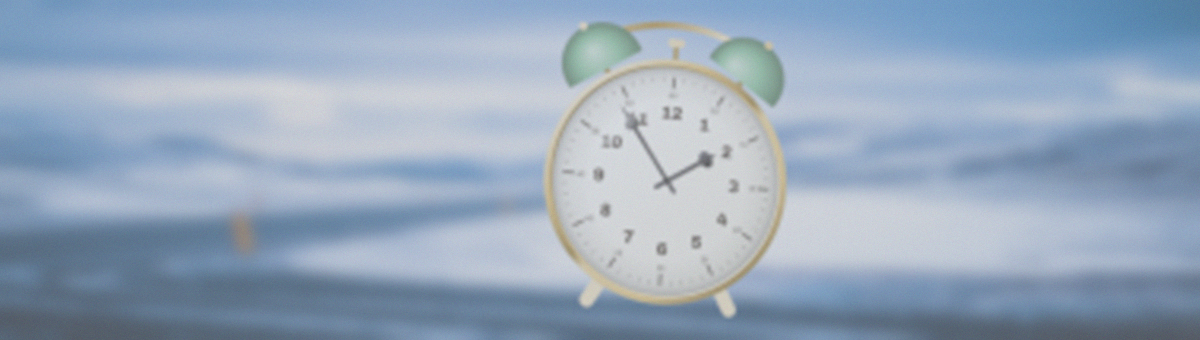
1:54
